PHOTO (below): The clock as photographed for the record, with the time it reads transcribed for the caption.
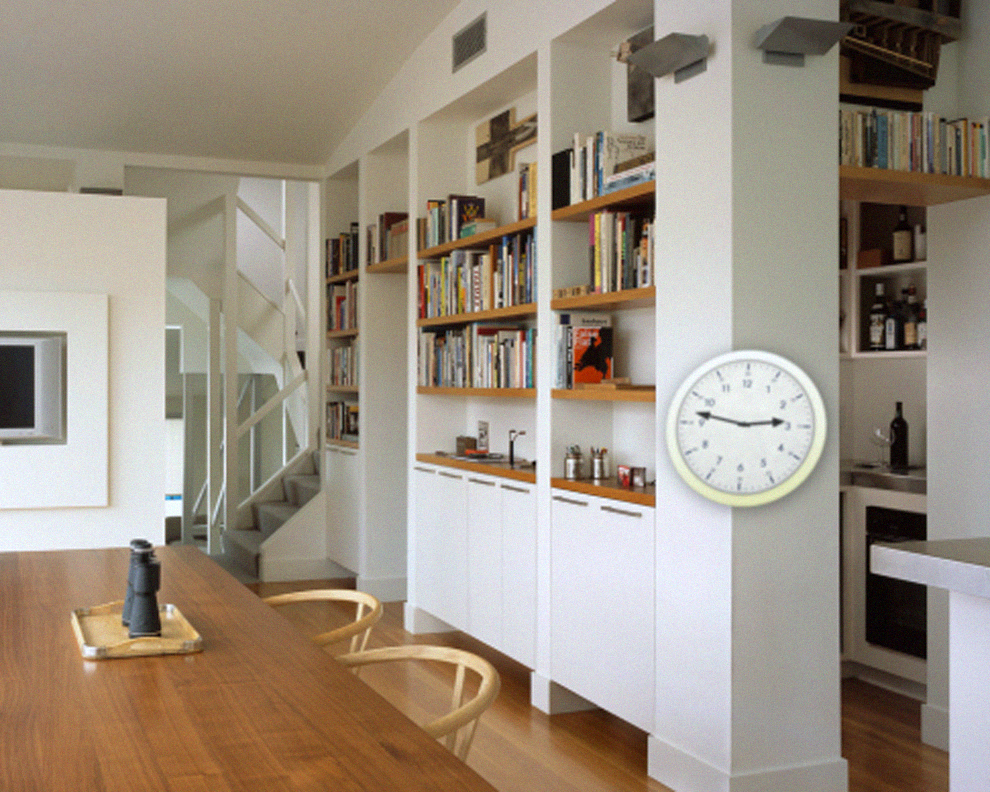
2:47
